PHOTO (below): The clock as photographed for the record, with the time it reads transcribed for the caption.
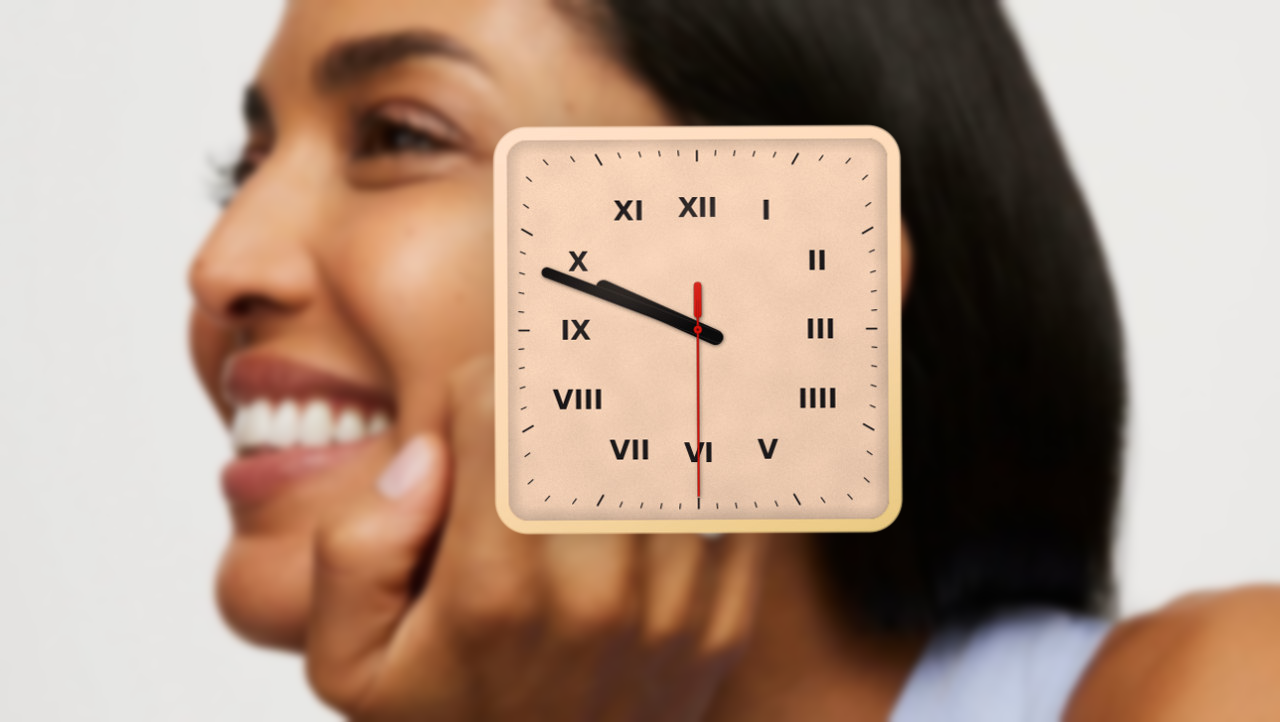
9:48:30
